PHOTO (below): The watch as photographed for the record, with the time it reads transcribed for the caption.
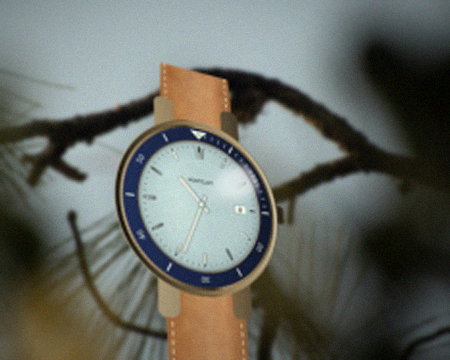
10:34
